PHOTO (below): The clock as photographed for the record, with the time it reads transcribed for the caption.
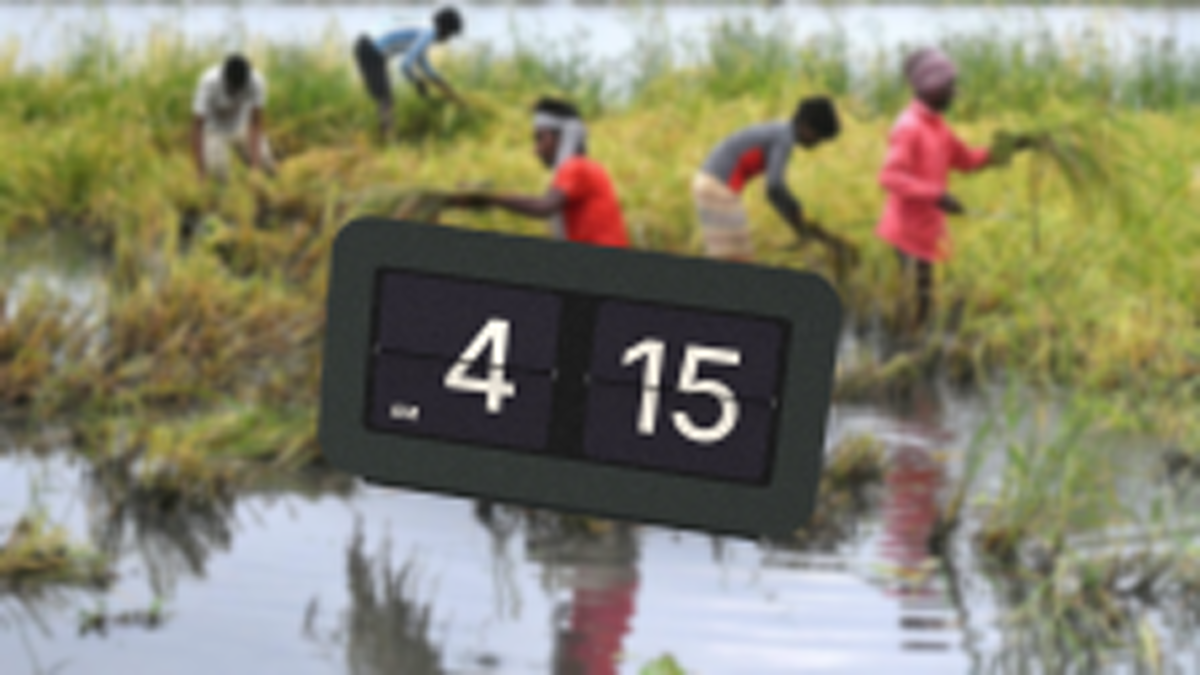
4:15
